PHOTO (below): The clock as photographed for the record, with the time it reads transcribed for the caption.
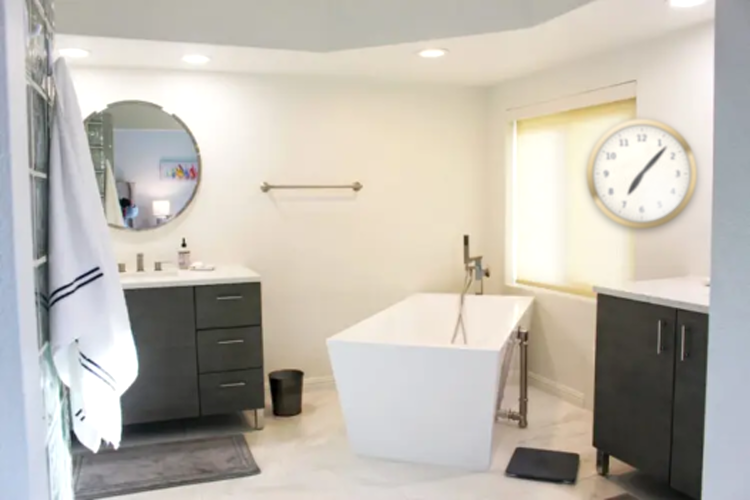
7:07
